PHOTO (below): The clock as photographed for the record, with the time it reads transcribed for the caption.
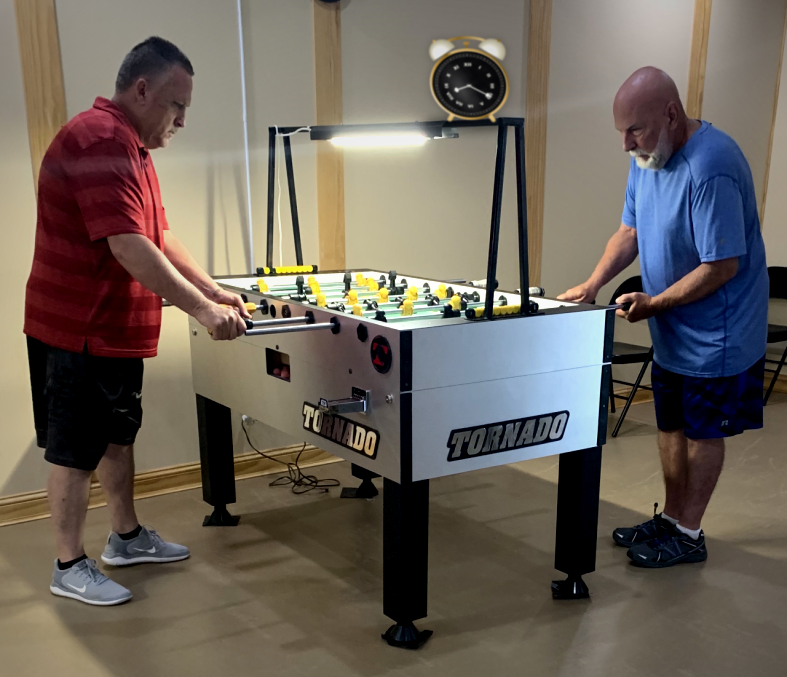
8:20
